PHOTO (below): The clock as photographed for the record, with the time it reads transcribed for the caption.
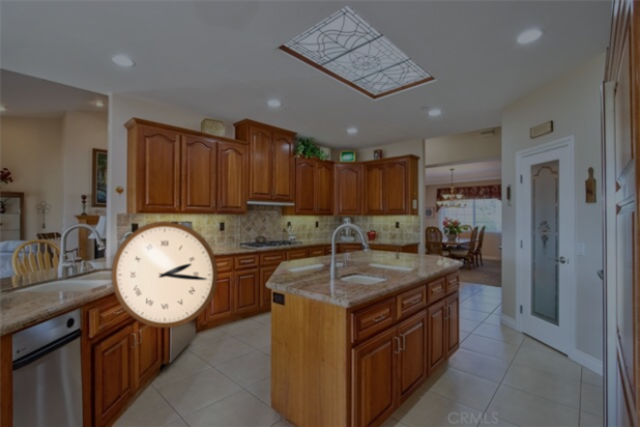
2:16
